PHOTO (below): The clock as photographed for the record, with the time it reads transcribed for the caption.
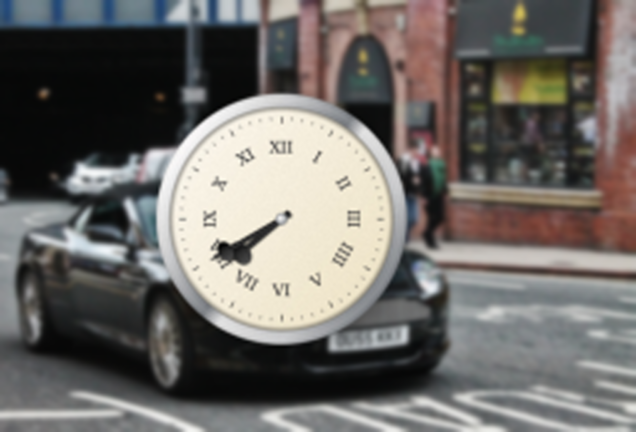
7:40
